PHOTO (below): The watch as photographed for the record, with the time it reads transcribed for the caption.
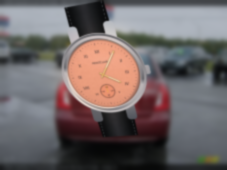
4:06
